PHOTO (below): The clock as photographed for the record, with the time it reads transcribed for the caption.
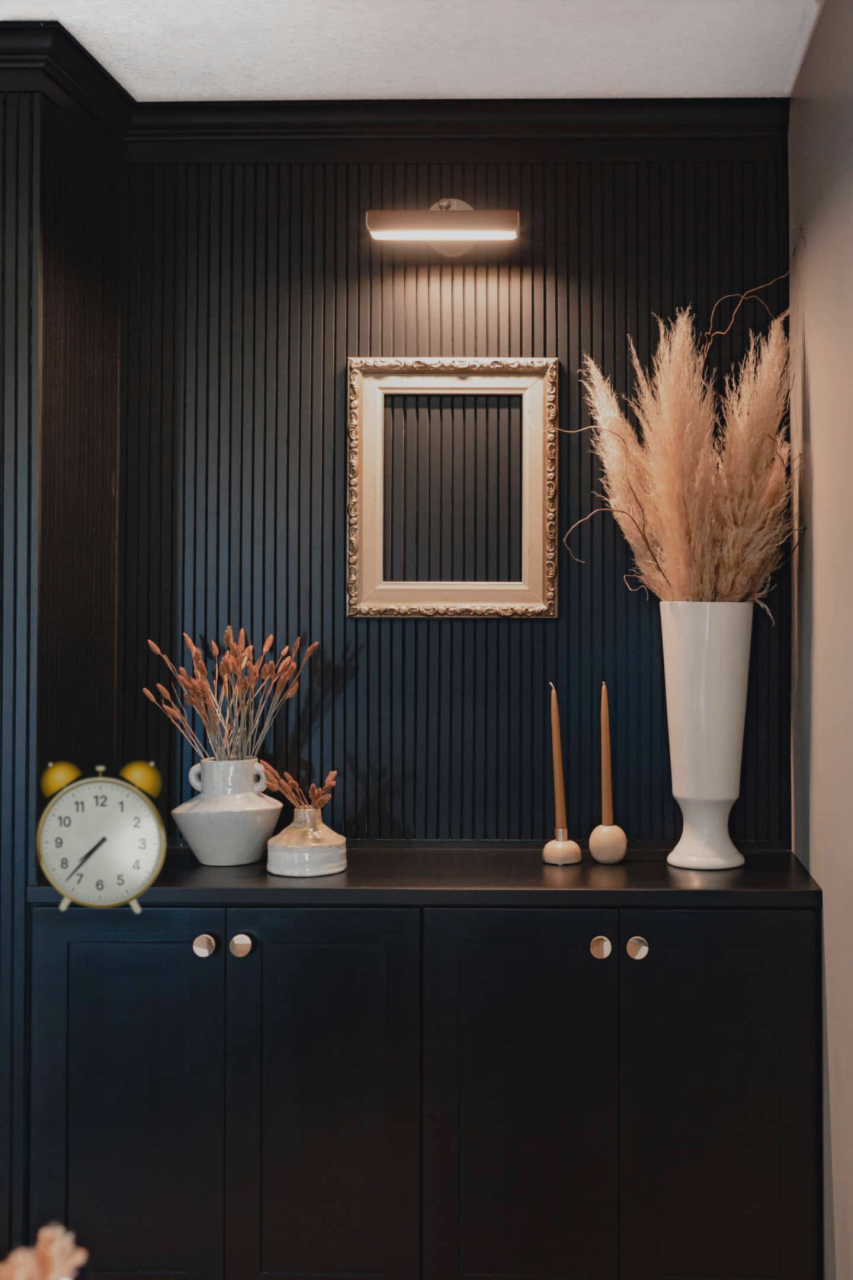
7:37
